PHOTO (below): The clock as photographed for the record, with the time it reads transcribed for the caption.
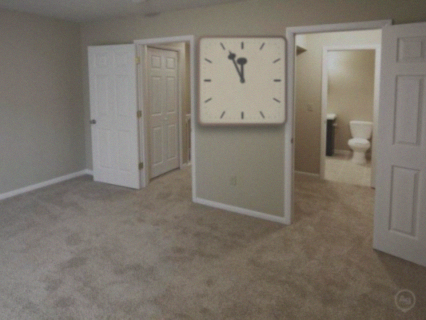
11:56
